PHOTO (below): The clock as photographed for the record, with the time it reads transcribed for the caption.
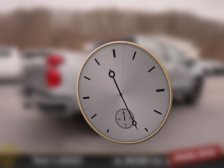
11:27
